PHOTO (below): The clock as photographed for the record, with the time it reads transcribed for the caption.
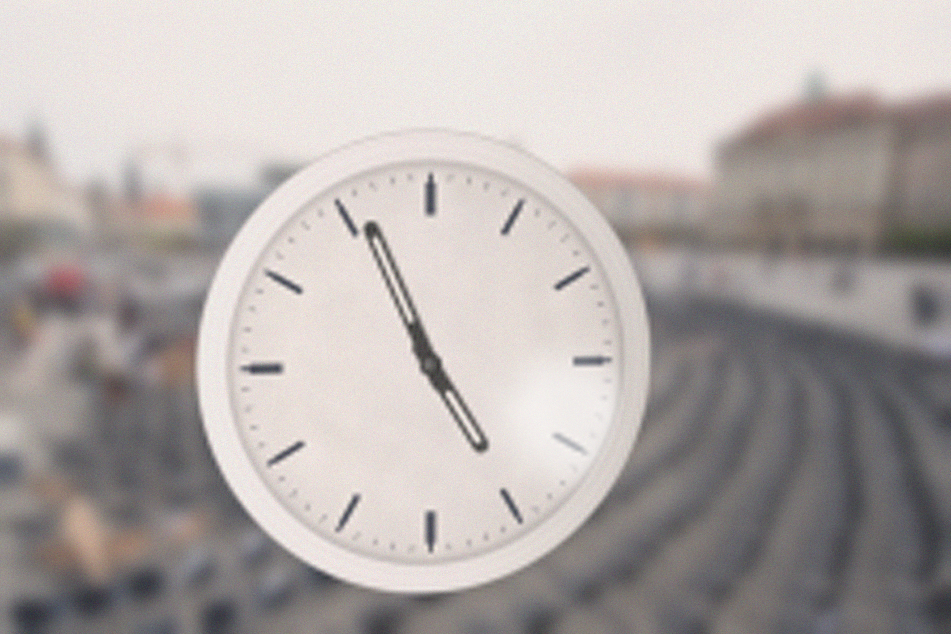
4:56
